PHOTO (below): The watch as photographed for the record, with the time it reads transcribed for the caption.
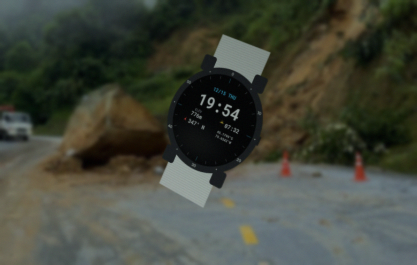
19:54
